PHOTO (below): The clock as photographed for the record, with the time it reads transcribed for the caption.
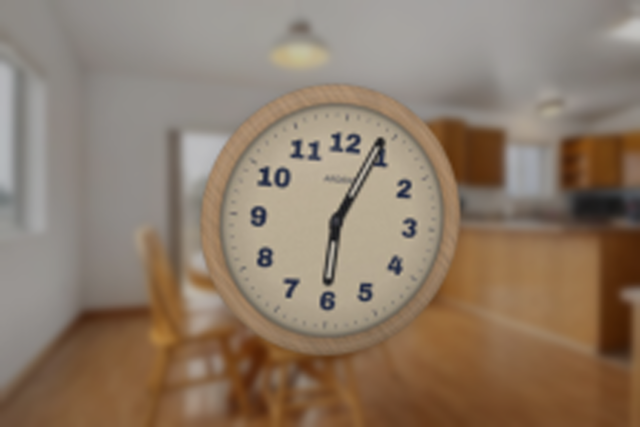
6:04
